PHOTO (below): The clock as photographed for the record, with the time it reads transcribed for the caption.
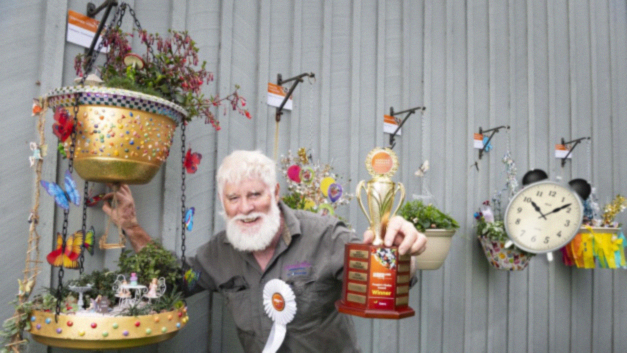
10:08
